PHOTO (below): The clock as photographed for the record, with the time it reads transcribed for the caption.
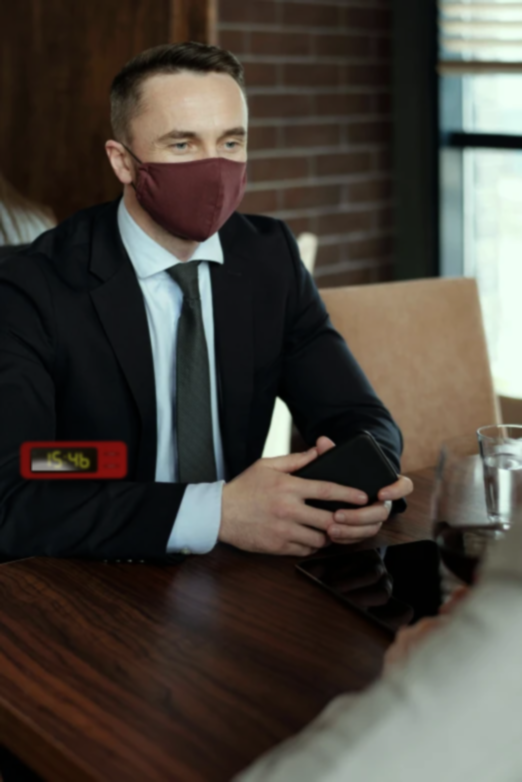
15:46
